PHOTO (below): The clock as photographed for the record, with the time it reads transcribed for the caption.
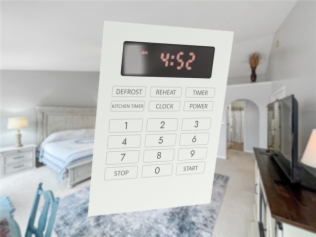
4:52
